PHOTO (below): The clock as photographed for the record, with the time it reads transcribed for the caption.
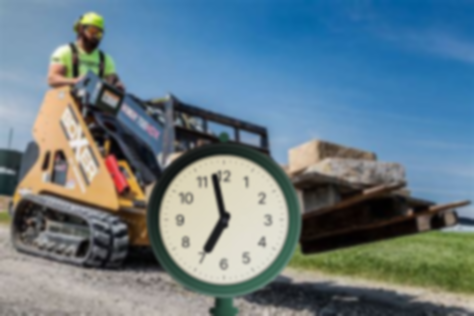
6:58
